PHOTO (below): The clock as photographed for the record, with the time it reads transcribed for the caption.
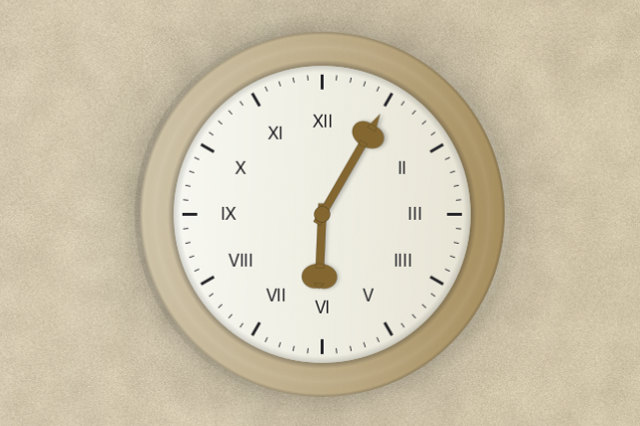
6:05
